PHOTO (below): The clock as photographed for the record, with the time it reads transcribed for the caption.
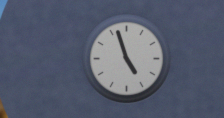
4:57
